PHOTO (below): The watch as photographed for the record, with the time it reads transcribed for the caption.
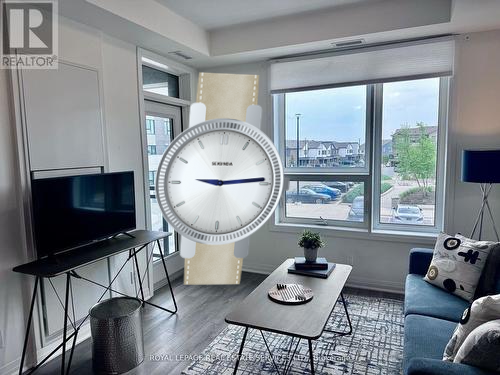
9:14
